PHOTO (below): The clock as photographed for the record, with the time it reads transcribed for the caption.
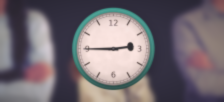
2:45
